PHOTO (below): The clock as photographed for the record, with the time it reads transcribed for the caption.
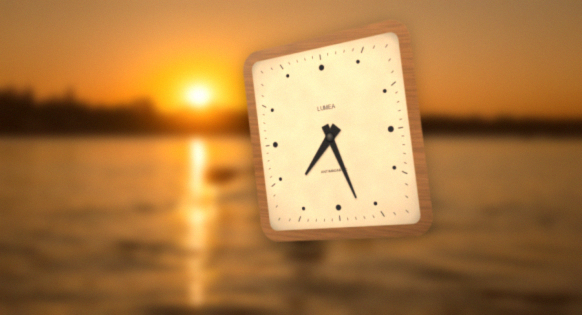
7:27
